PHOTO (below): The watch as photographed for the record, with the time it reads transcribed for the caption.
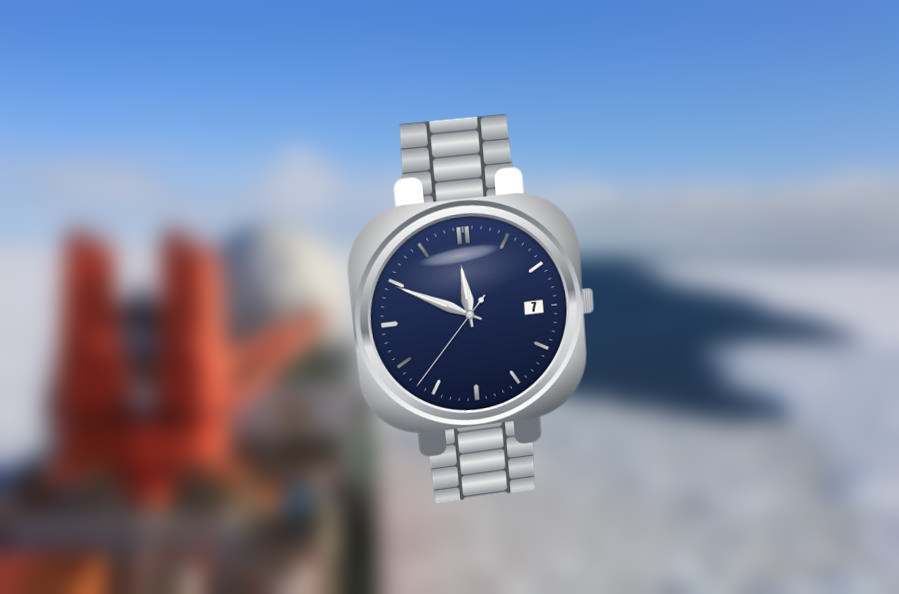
11:49:37
